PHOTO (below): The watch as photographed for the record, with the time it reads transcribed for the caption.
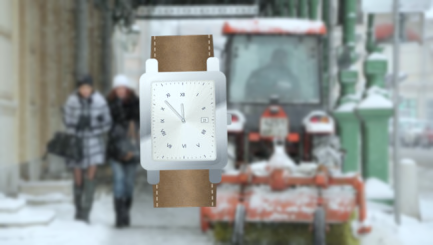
11:53
